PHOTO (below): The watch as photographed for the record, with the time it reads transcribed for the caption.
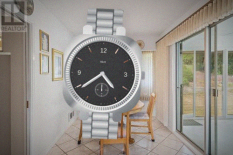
4:39
